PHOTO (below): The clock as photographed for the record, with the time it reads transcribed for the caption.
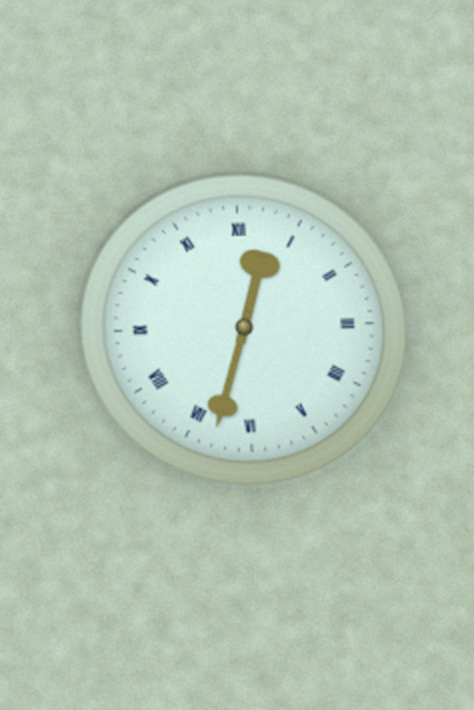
12:33
